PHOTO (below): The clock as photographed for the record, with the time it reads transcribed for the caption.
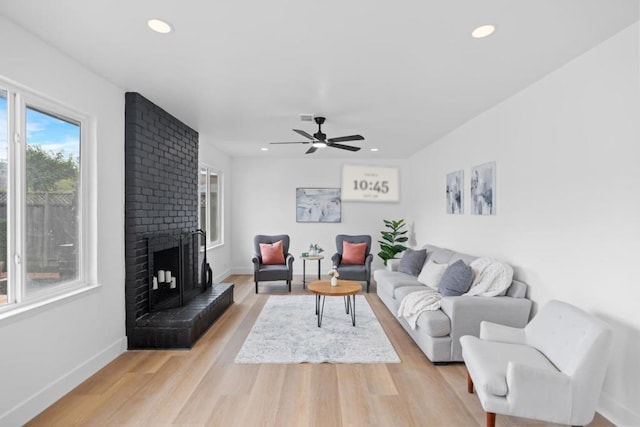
10:45
